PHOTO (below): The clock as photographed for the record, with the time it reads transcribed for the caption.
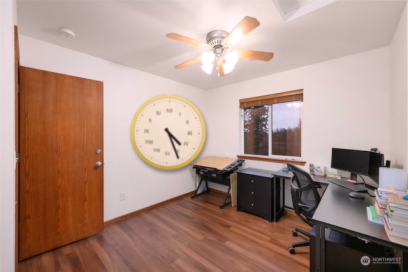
4:26
